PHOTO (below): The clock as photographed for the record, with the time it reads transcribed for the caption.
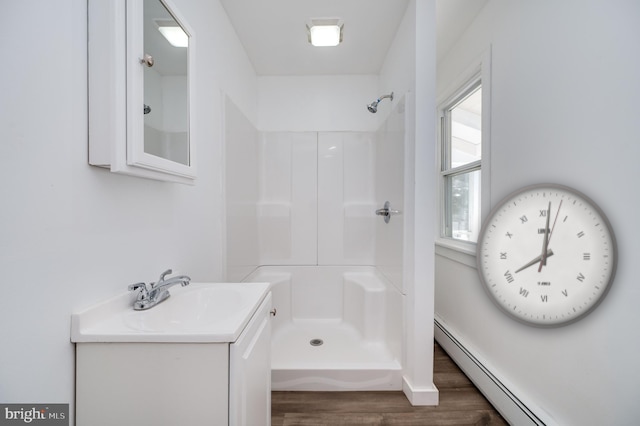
8:01:03
